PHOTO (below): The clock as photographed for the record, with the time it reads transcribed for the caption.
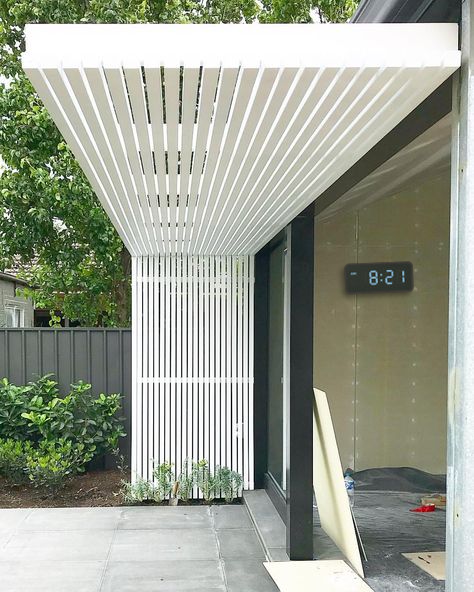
8:21
